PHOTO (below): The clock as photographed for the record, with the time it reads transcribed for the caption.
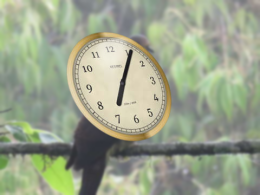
7:06
